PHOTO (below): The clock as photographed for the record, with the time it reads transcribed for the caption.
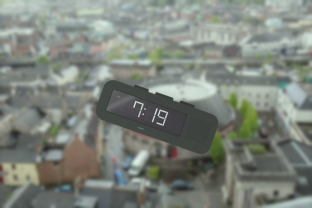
7:19
